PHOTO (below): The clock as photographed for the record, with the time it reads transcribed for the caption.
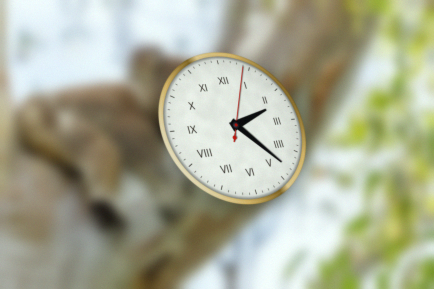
2:23:04
